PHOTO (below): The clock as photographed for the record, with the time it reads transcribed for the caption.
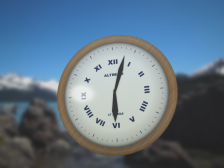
6:03
